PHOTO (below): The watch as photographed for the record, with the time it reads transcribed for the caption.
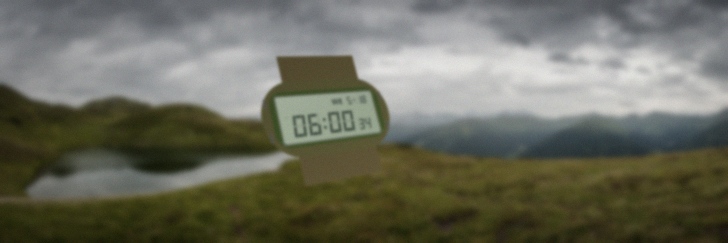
6:00
